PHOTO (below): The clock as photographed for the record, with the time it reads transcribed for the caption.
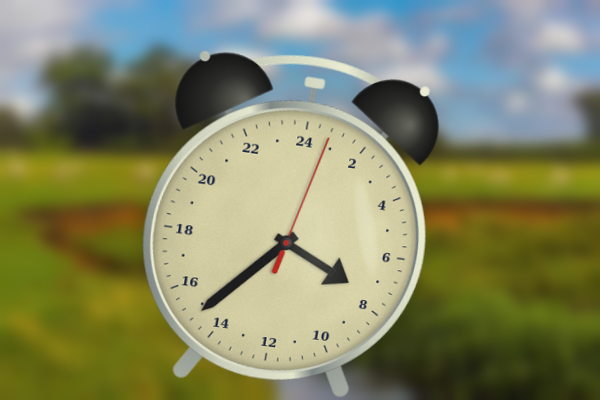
7:37:02
